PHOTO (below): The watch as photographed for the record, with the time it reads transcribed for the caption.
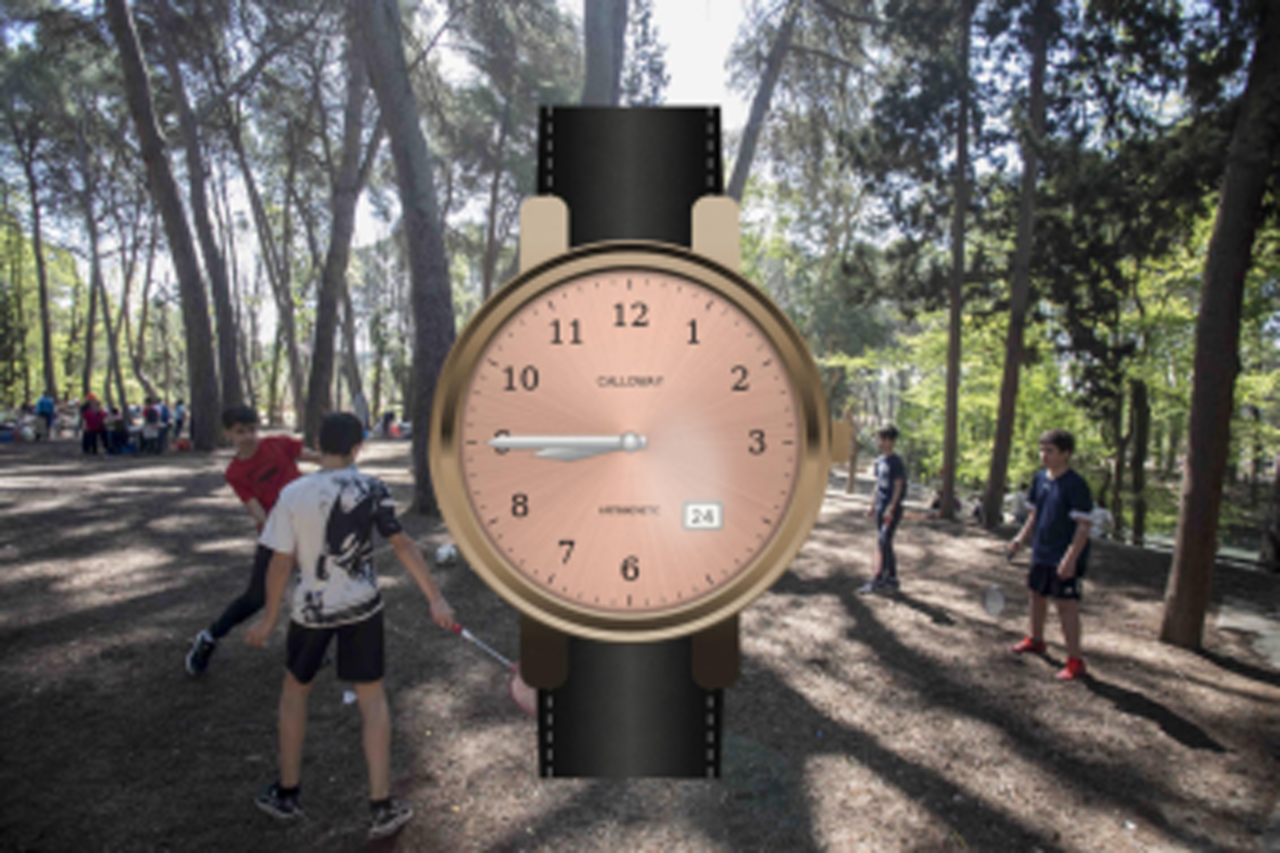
8:45
